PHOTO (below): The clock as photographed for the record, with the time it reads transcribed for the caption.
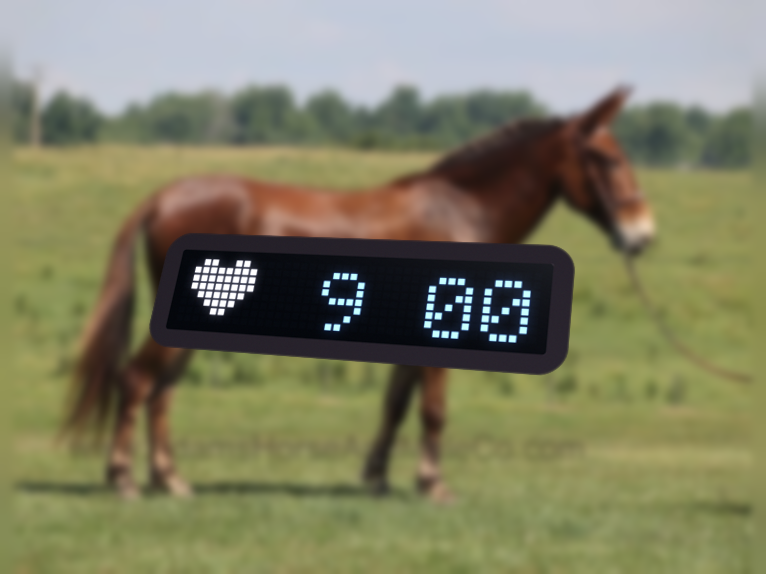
9:00
